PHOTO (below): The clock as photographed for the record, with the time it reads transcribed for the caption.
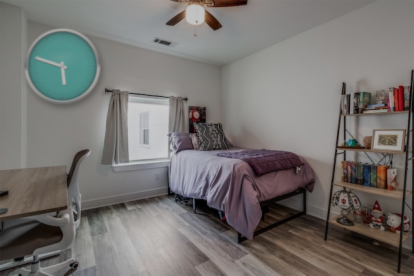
5:48
